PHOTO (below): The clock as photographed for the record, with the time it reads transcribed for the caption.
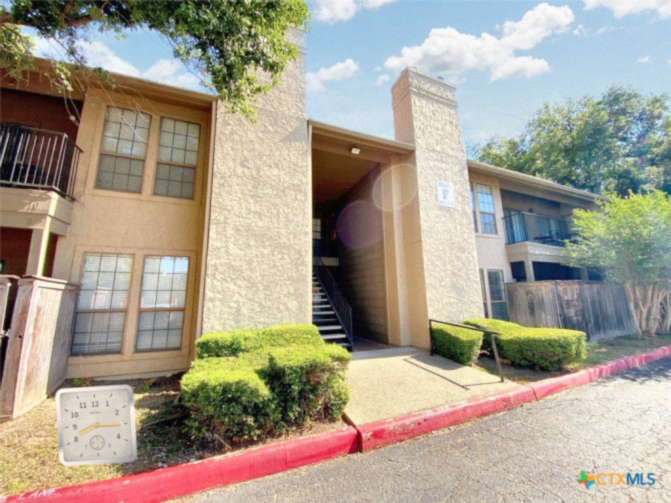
8:15
